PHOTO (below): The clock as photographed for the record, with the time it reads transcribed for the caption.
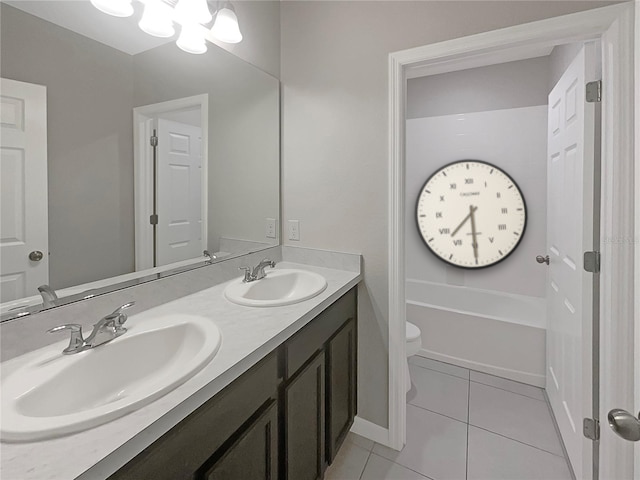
7:30
